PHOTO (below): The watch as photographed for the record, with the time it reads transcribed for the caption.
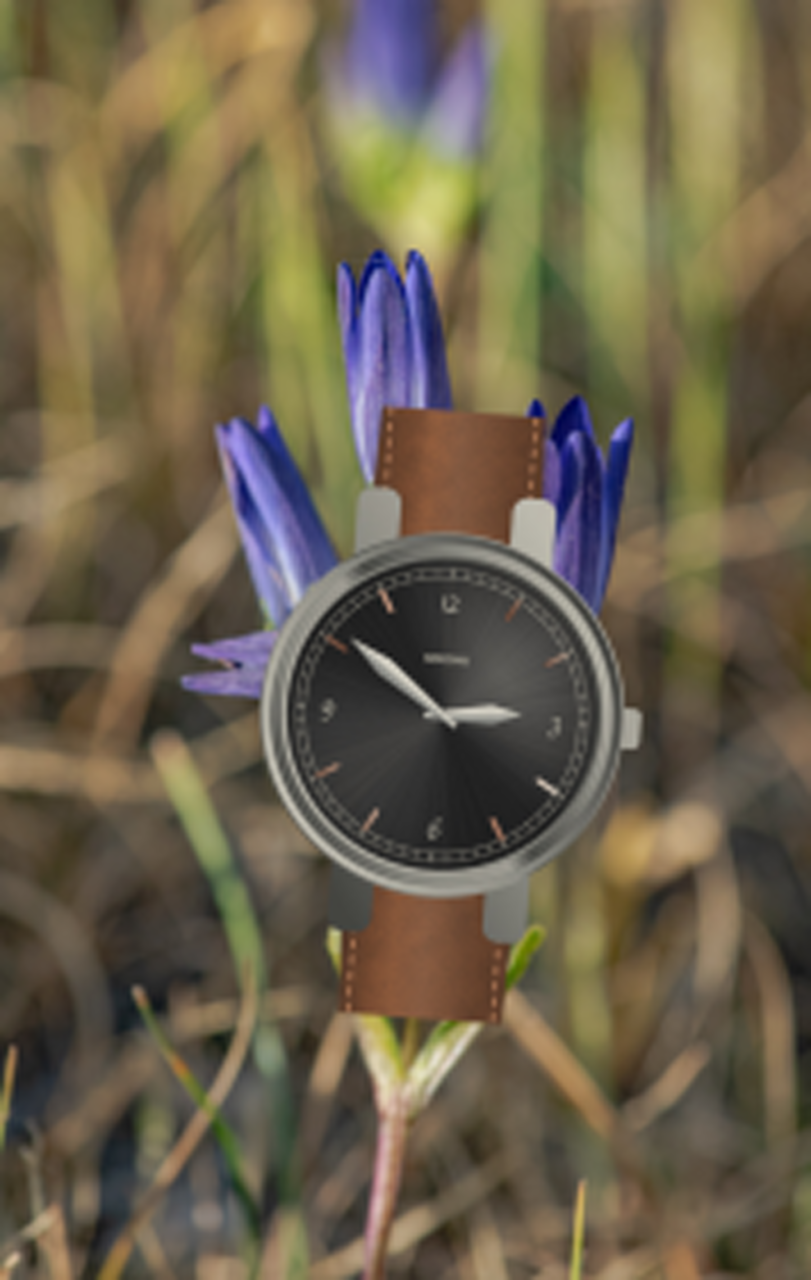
2:51
